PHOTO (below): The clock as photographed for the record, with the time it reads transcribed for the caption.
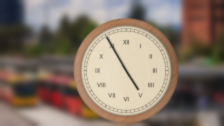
4:55
